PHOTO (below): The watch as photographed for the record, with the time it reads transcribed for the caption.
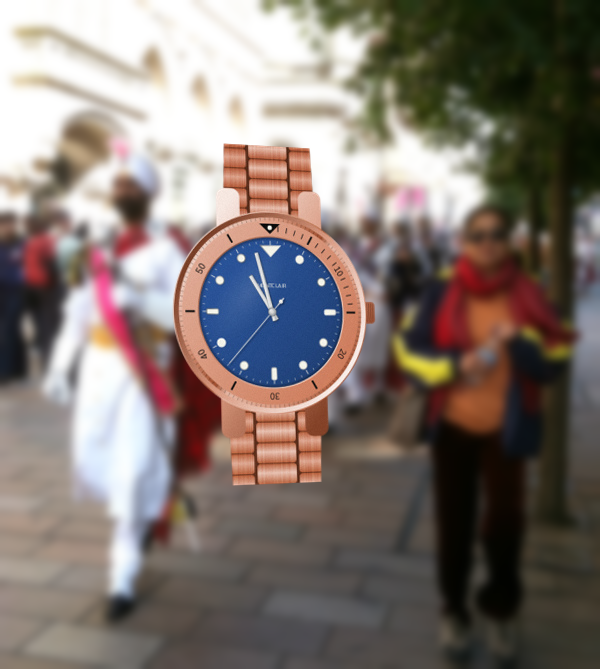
10:57:37
